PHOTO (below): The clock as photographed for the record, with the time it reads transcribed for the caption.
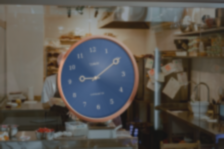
9:10
